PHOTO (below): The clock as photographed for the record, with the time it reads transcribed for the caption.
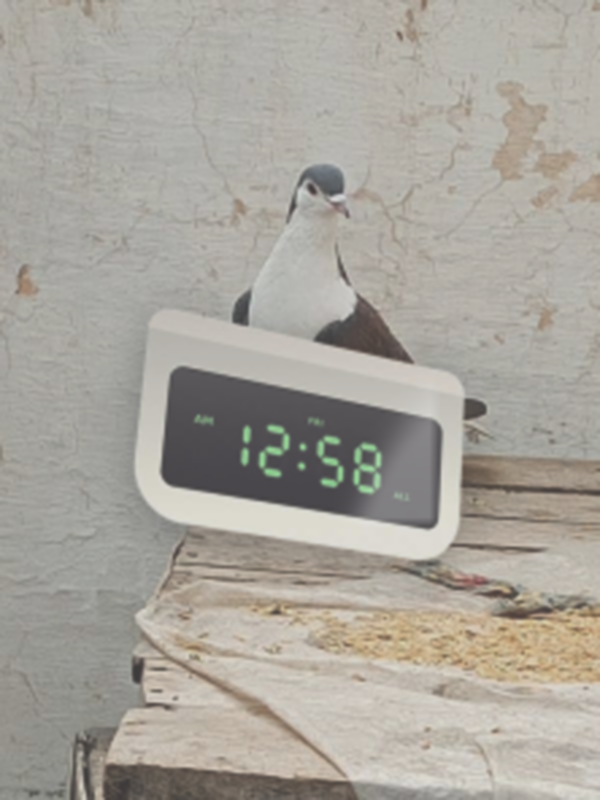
12:58
